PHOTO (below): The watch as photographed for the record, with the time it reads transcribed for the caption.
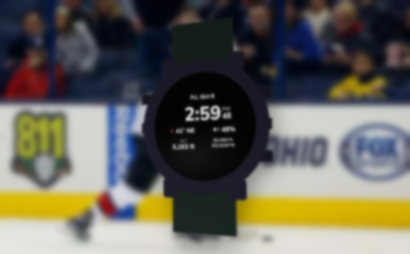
2:59
